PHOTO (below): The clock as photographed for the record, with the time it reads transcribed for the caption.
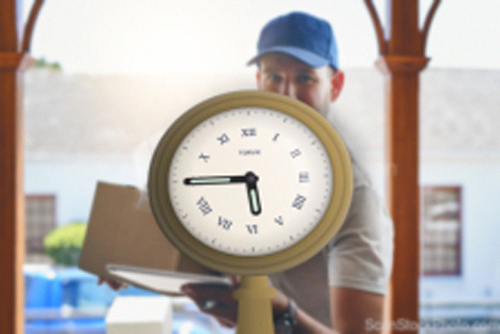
5:45
